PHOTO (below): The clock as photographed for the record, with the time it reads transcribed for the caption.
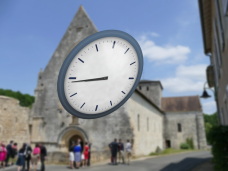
8:44
